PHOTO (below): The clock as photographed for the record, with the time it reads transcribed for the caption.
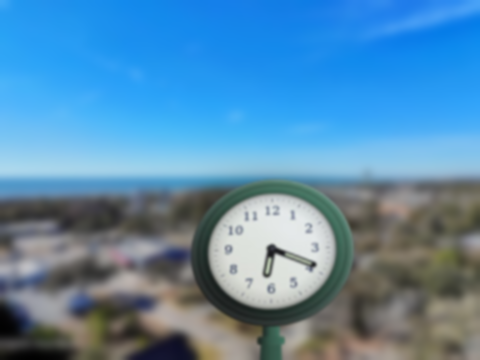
6:19
